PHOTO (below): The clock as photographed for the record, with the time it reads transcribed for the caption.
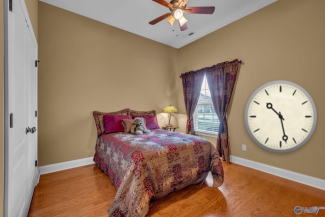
10:28
